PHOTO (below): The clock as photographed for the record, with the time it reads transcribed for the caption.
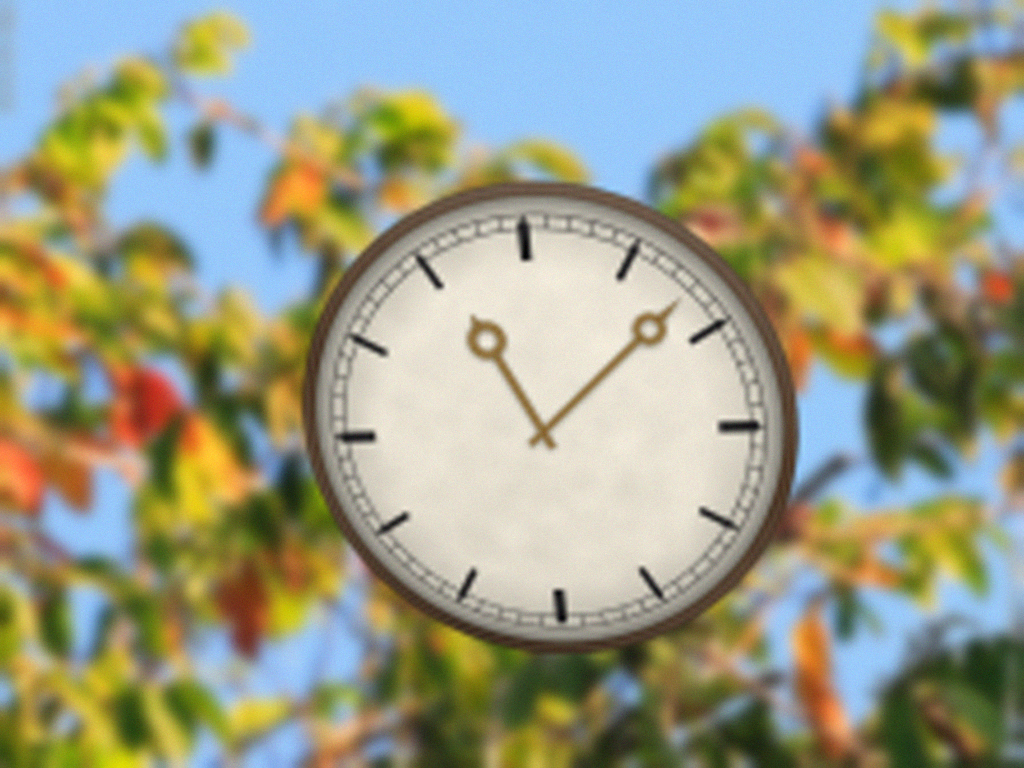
11:08
